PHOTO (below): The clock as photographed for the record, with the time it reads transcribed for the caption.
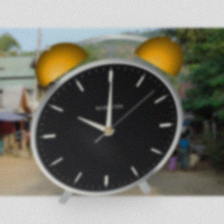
10:00:08
